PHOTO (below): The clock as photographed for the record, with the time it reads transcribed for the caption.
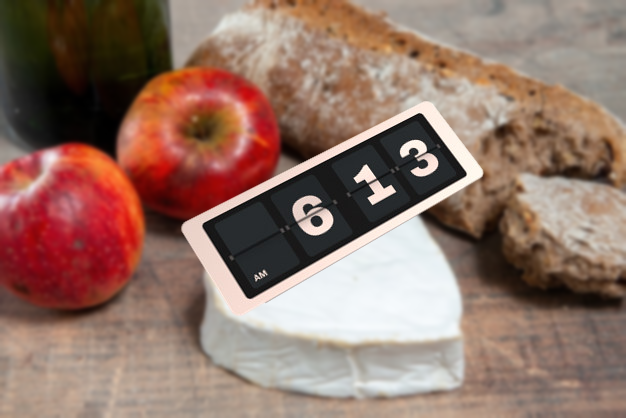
6:13
